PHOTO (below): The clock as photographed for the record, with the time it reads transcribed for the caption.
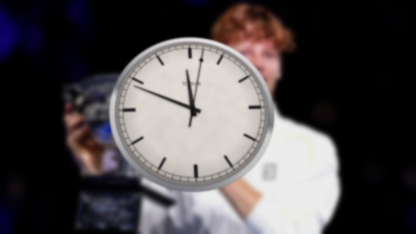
11:49:02
